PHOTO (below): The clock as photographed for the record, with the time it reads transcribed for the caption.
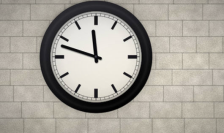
11:48
